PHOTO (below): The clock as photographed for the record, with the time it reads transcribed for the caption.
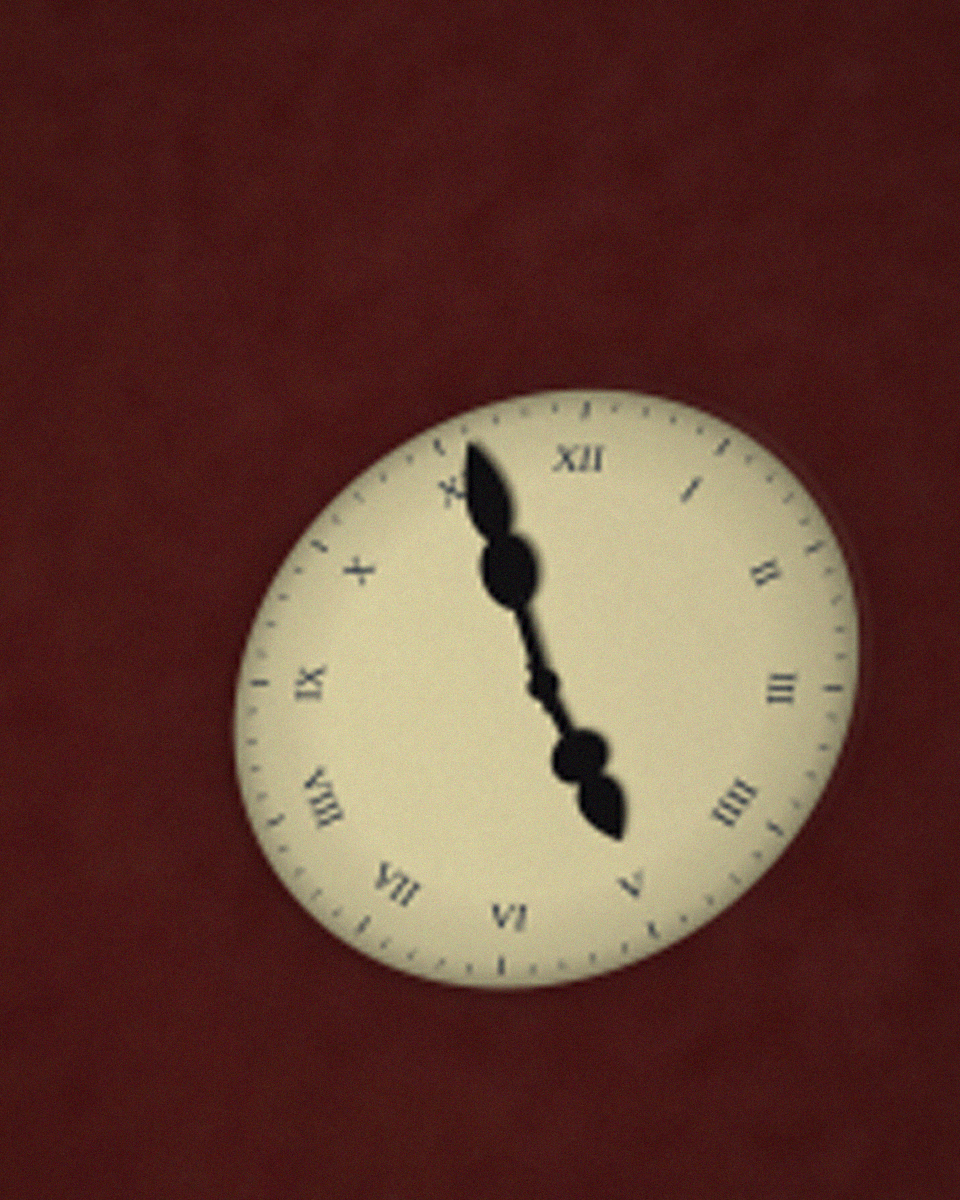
4:56
